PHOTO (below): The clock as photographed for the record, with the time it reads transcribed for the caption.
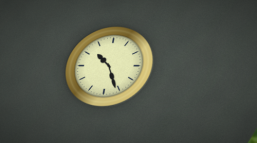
10:26
